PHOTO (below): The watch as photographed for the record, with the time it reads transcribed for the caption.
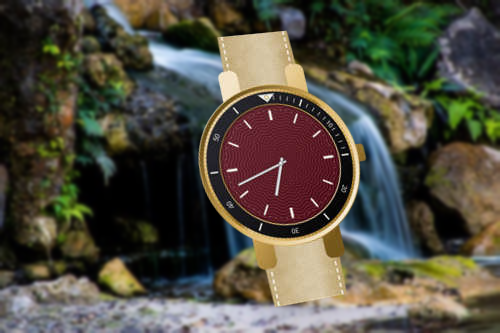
6:42
